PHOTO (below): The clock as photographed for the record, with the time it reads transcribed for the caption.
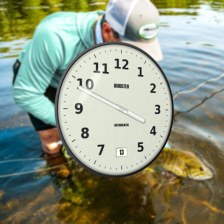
3:49
